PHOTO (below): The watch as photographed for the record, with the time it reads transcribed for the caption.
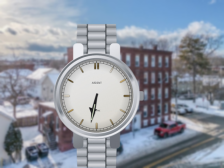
6:32
